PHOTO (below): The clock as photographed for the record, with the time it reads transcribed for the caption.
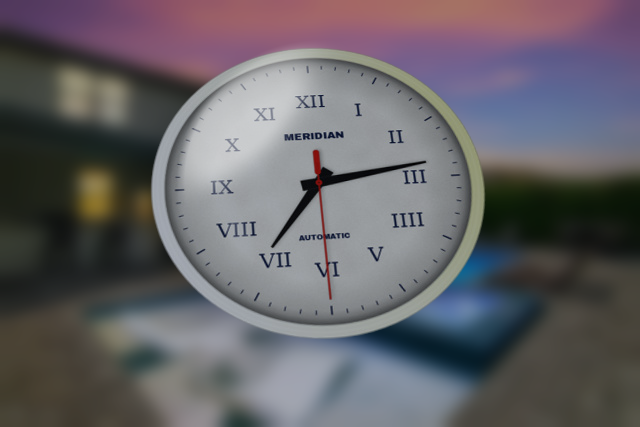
7:13:30
